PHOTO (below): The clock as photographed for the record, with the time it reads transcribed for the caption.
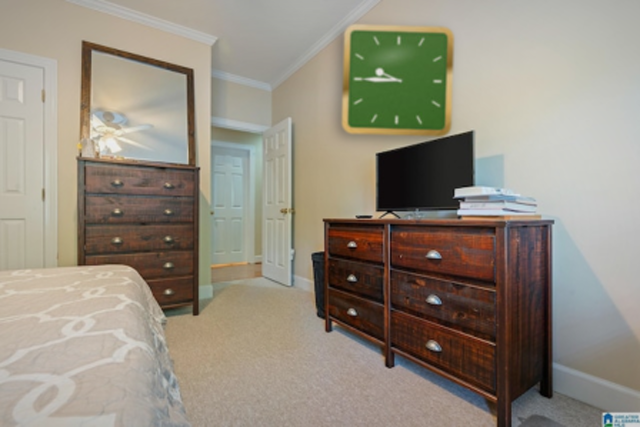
9:45
